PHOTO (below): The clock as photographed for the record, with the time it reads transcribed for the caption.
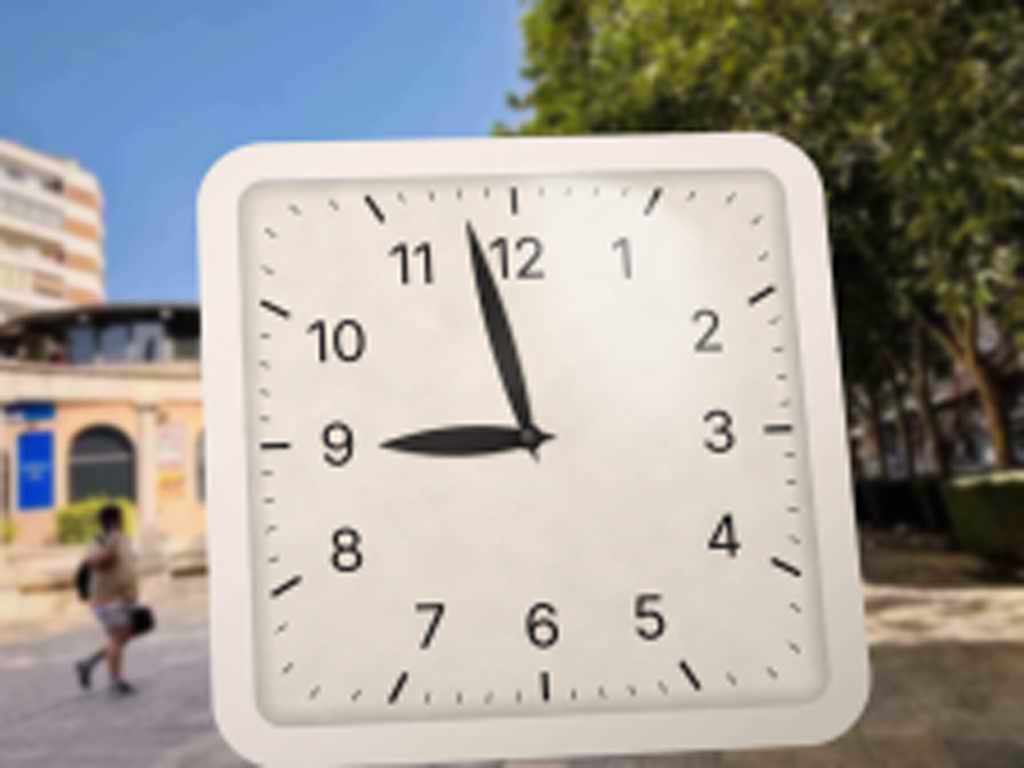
8:58
